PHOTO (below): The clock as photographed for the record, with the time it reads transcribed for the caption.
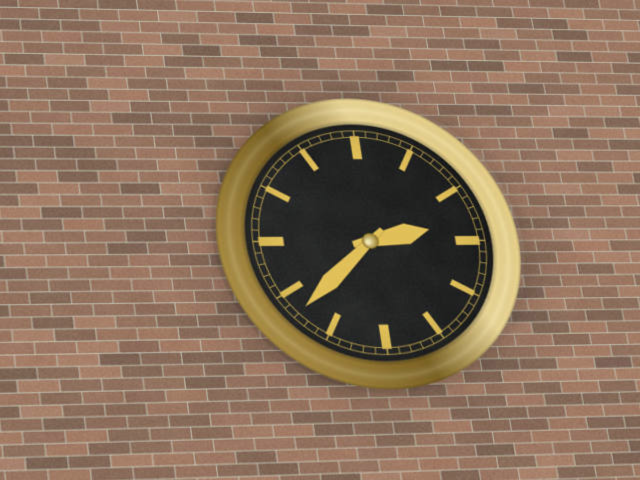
2:38
